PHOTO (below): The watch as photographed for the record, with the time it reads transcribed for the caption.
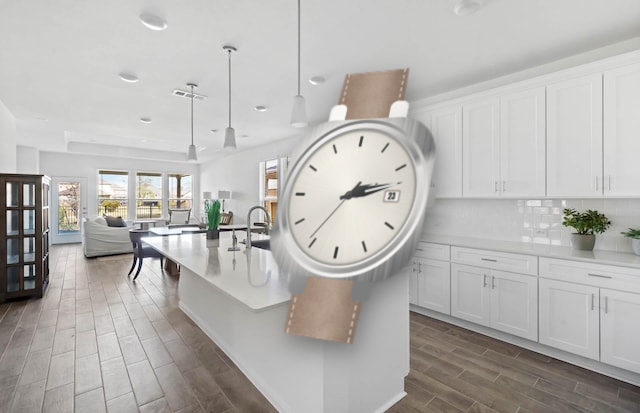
2:12:36
